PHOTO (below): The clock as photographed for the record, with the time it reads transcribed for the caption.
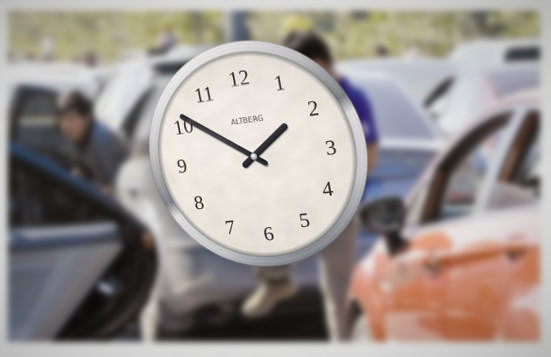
1:51
